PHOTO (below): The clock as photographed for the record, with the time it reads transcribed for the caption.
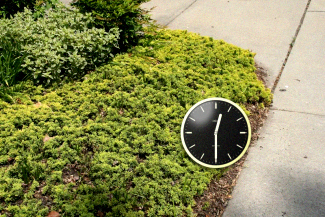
12:30
